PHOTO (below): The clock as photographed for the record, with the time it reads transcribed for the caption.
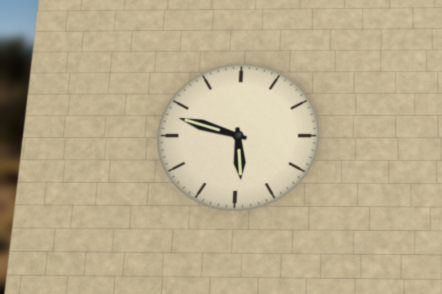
5:48
